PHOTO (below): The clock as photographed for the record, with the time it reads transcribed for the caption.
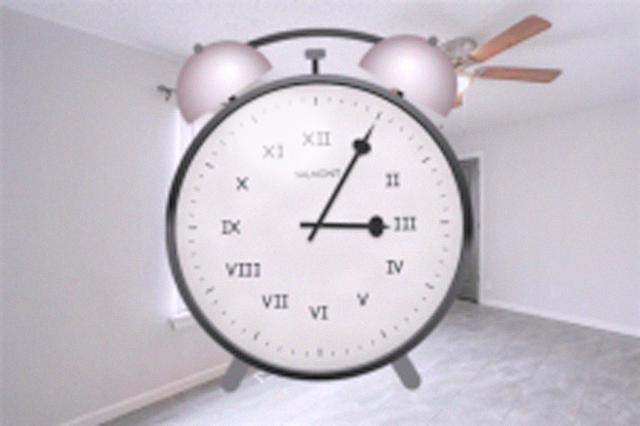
3:05
